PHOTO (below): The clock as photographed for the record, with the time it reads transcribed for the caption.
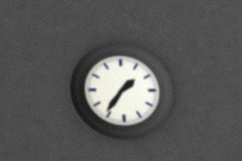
1:36
